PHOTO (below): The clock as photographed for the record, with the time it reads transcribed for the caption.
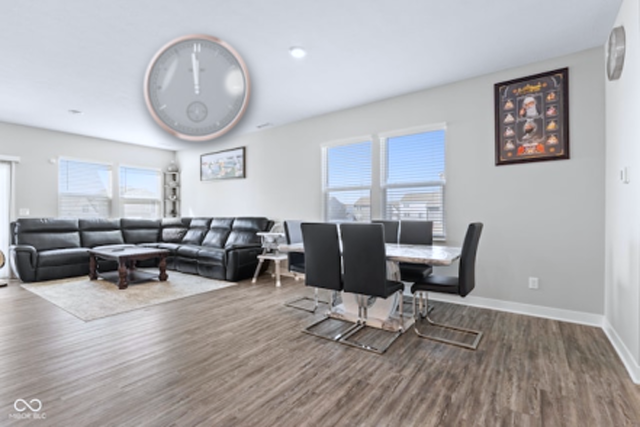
11:59
